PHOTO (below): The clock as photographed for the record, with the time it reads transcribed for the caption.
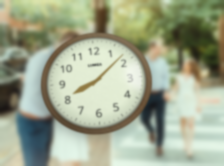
8:08
